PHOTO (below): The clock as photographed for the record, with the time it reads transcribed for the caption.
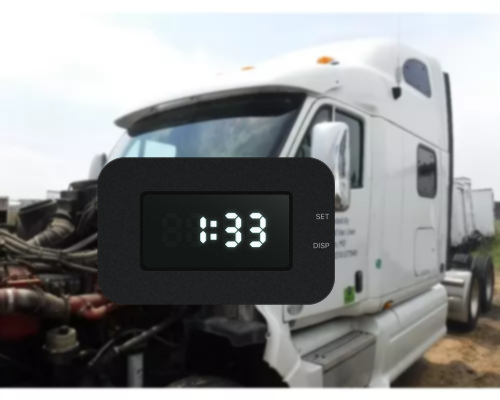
1:33
